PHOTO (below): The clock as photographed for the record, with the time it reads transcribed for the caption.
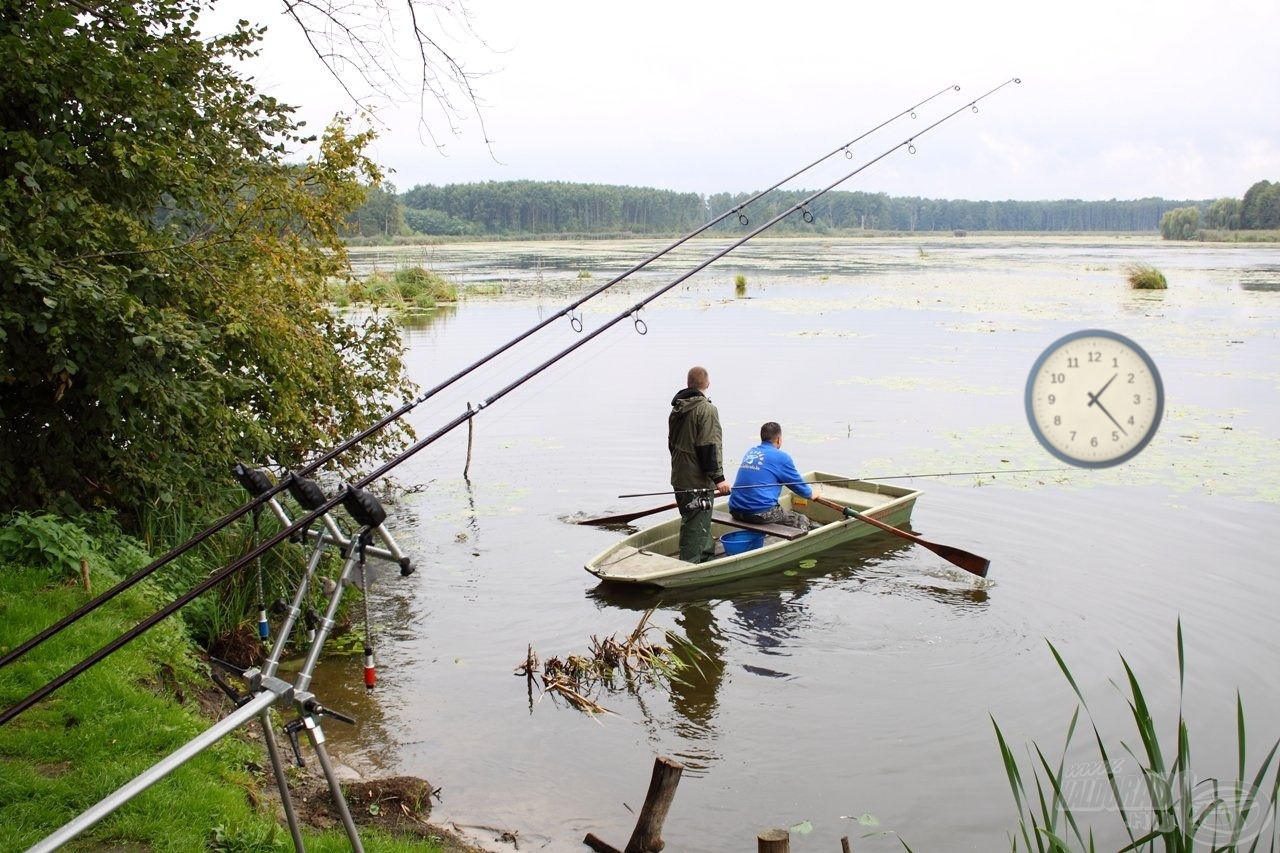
1:23
